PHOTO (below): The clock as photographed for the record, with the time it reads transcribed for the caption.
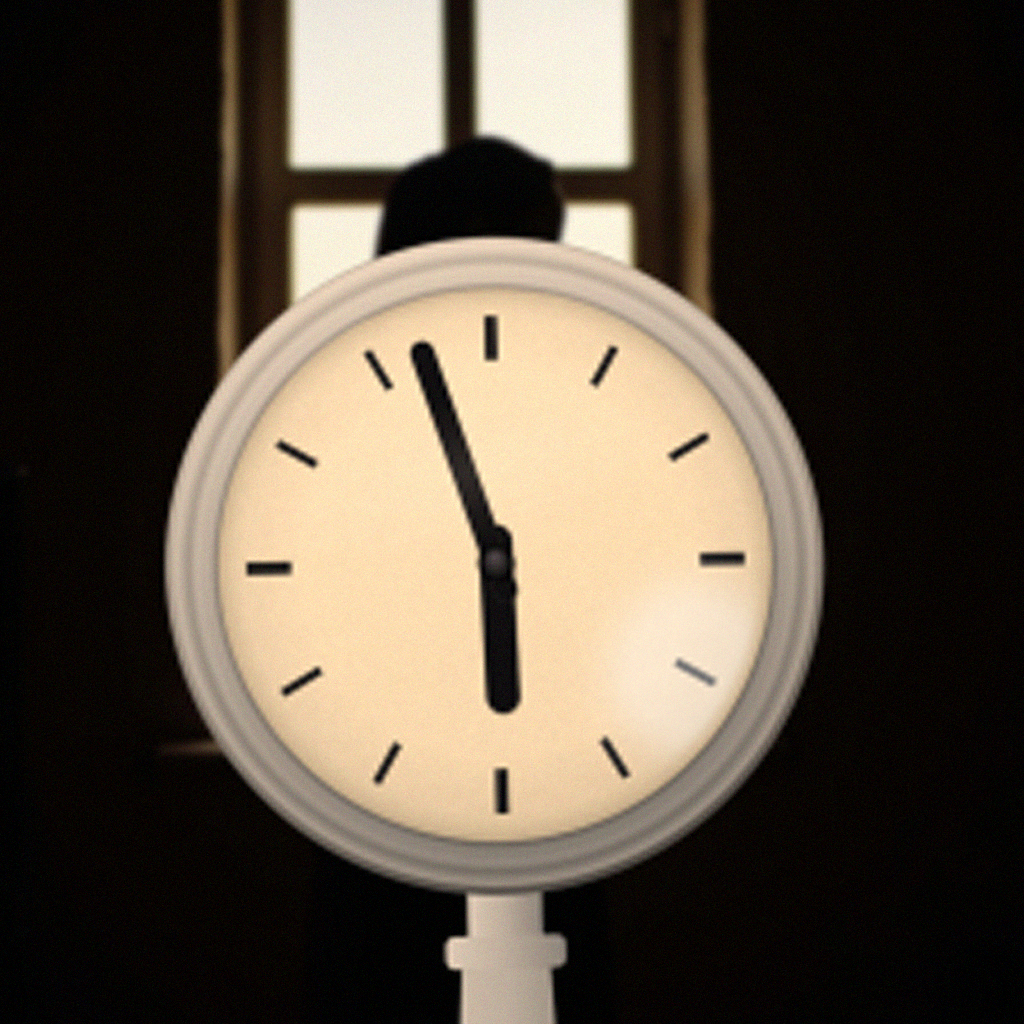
5:57
